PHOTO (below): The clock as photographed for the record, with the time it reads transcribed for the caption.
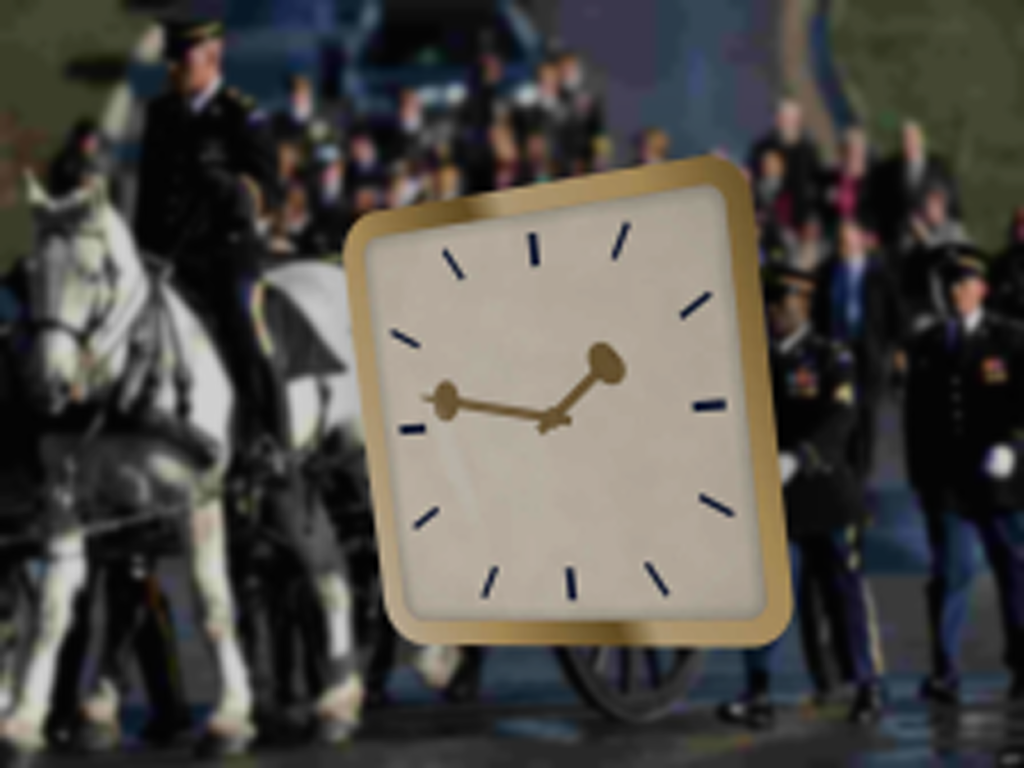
1:47
